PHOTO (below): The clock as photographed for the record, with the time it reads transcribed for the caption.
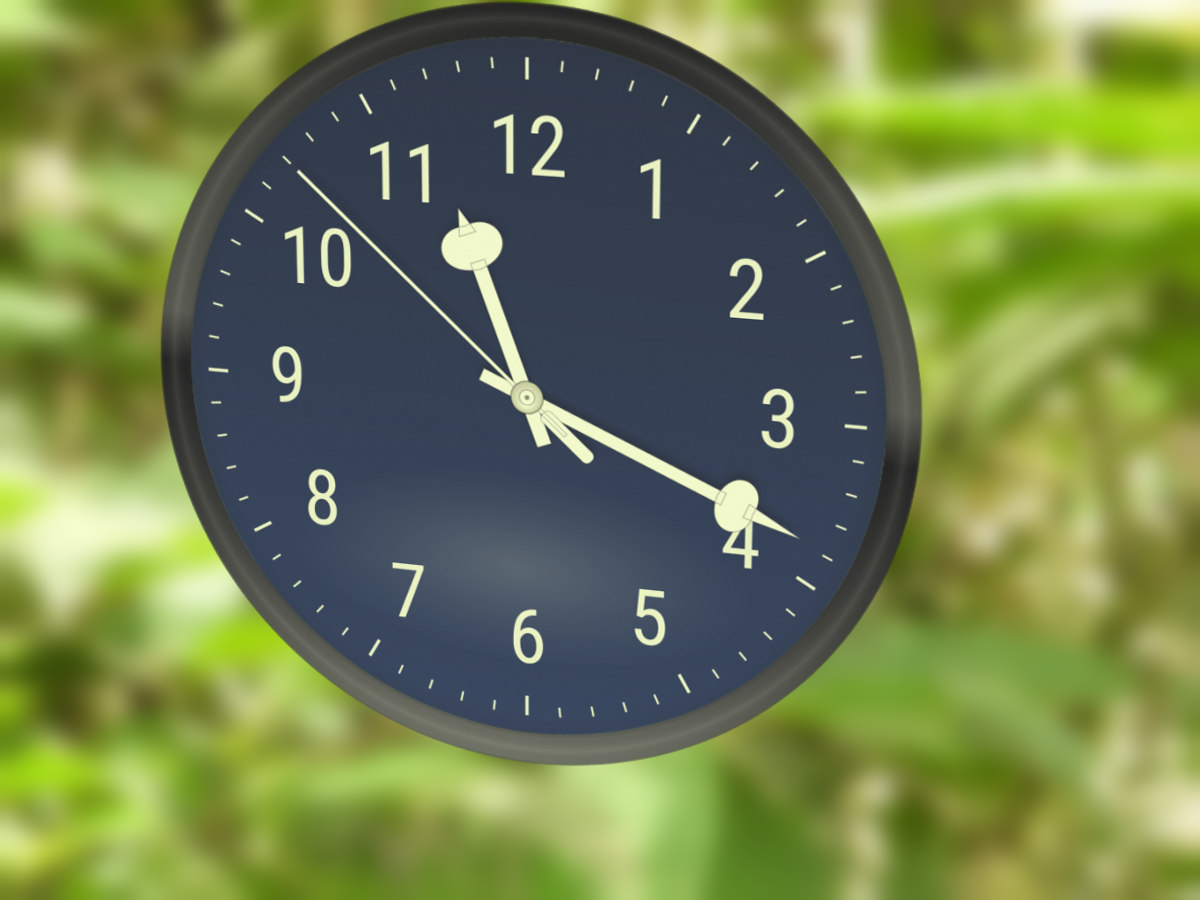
11:18:52
